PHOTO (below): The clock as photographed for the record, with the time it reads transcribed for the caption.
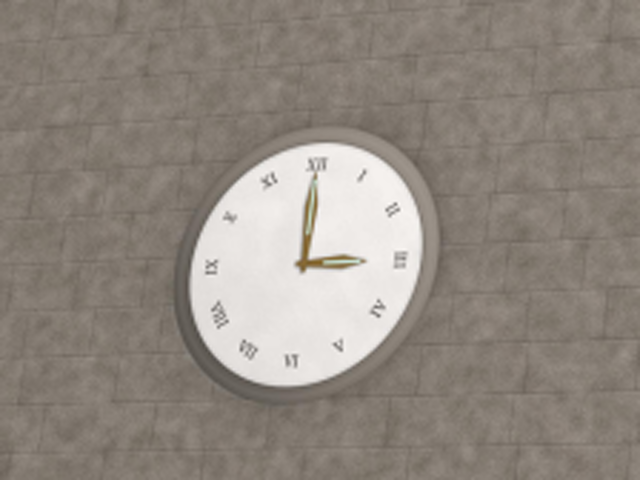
3:00
